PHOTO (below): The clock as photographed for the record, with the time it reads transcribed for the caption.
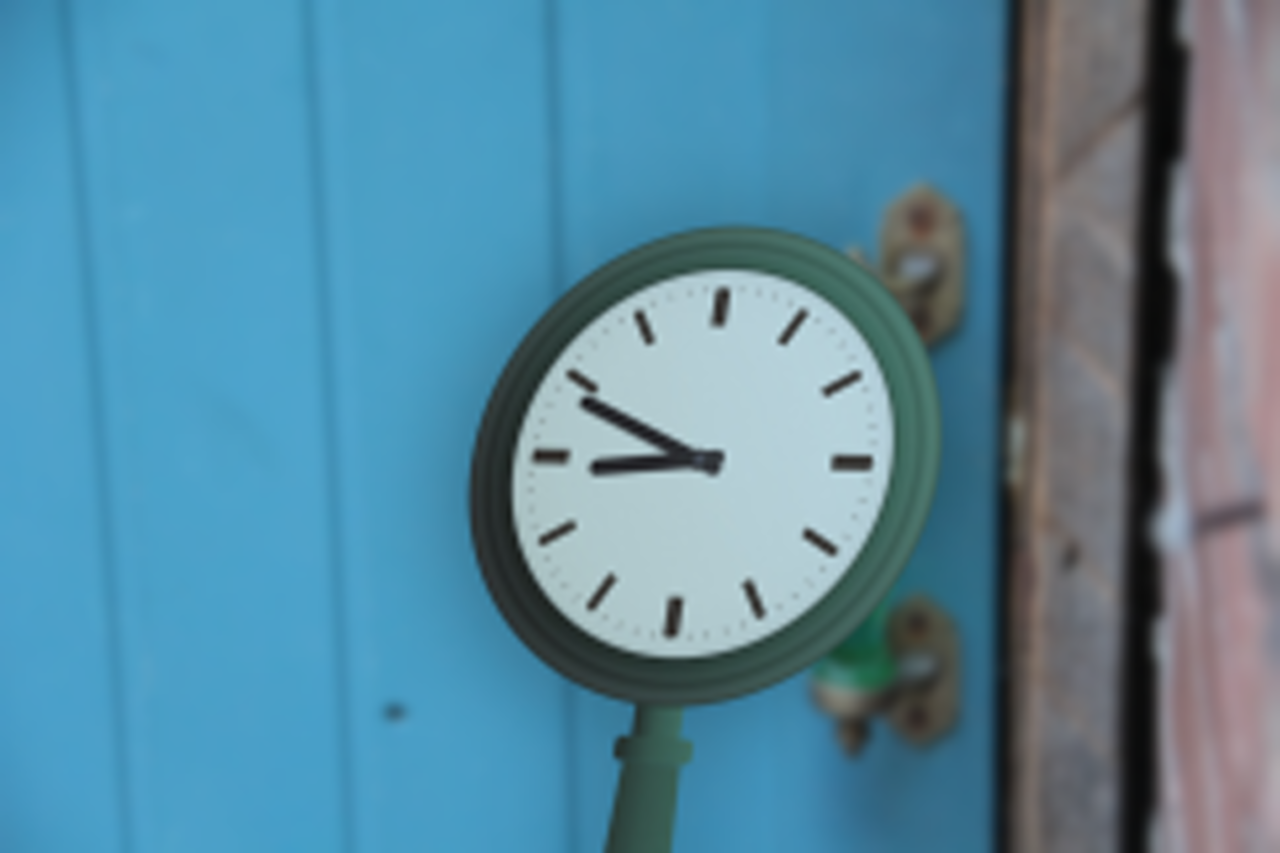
8:49
